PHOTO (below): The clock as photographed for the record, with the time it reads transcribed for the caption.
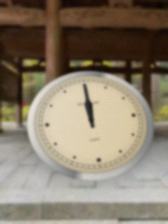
12:00
